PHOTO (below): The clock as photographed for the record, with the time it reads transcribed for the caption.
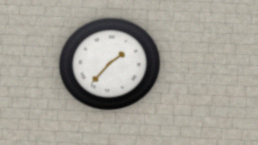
1:36
